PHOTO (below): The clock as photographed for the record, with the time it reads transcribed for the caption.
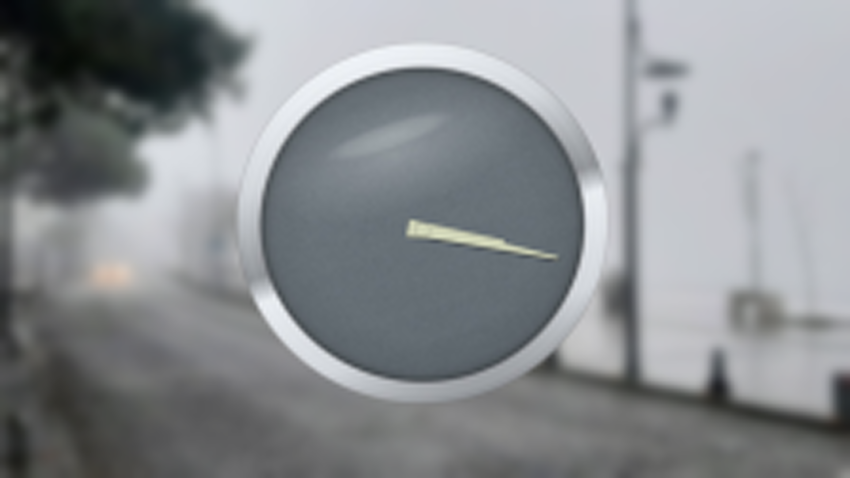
3:17
